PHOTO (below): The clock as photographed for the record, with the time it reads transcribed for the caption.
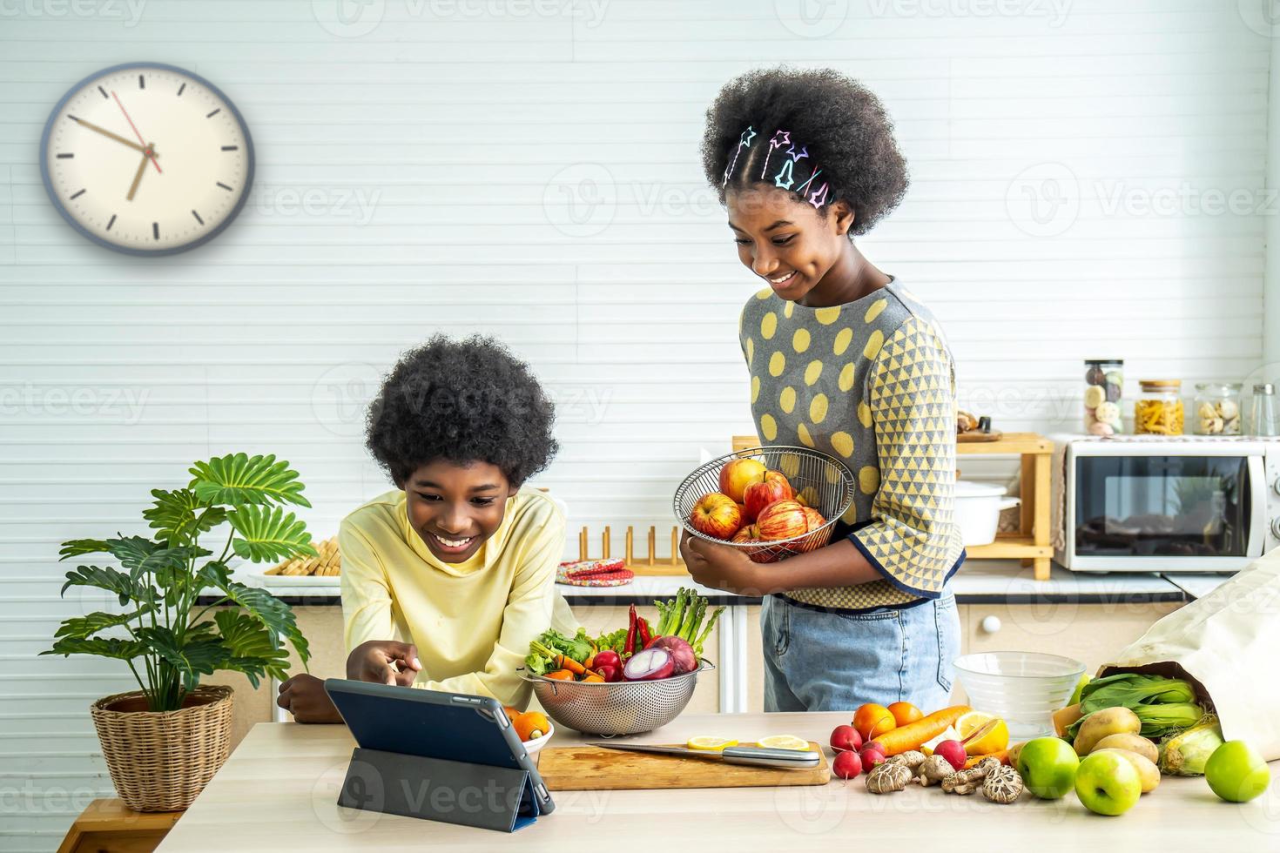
6:49:56
